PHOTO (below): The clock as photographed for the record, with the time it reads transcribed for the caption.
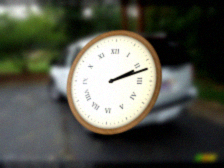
2:12
